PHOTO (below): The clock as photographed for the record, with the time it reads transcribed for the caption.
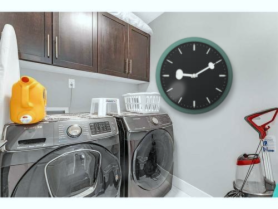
9:10
